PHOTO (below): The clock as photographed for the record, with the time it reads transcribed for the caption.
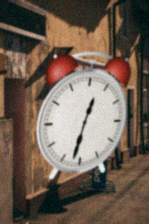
12:32
